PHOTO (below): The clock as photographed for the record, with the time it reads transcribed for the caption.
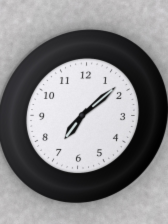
7:08
